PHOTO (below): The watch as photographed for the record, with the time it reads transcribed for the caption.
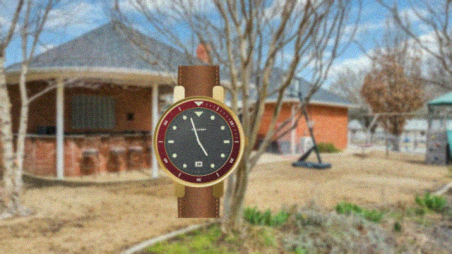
4:57
